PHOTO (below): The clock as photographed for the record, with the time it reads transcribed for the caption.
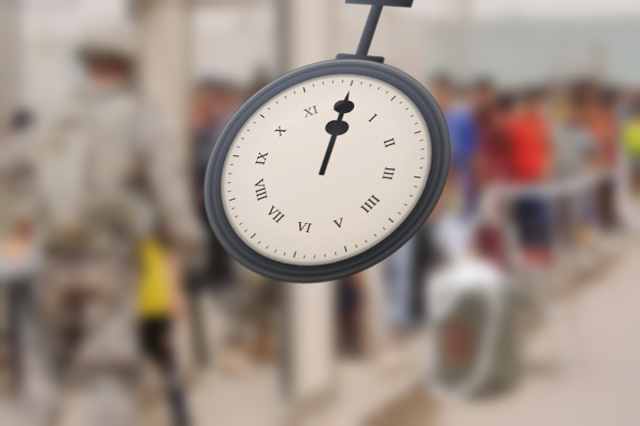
12:00
